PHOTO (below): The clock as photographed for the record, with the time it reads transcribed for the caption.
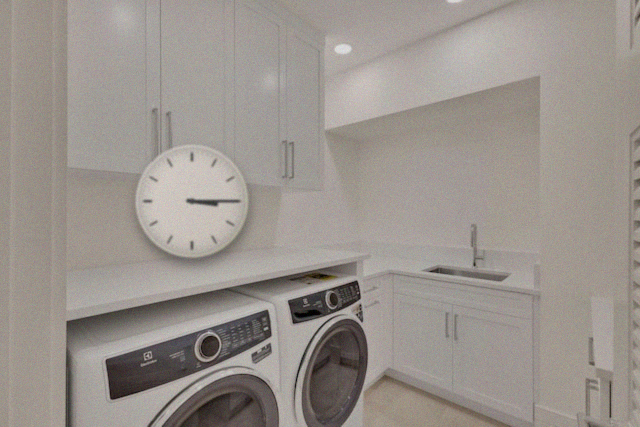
3:15
